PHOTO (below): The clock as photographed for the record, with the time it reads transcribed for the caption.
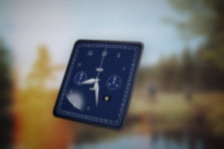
8:27
